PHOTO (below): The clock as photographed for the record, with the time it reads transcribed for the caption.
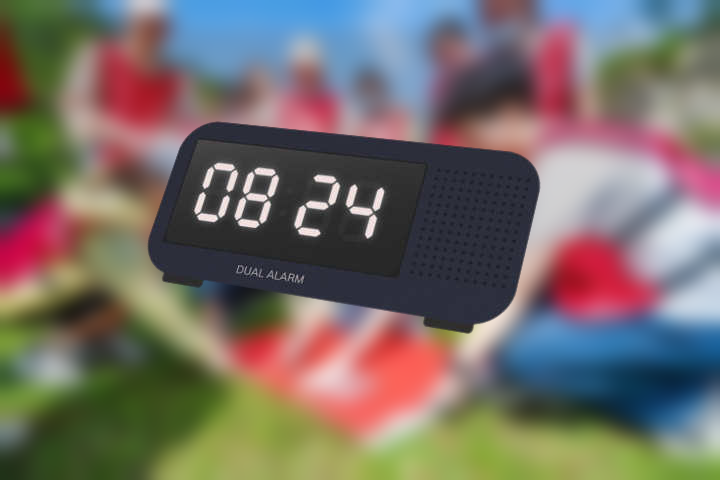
8:24
